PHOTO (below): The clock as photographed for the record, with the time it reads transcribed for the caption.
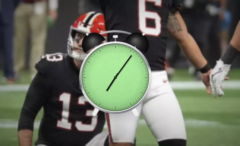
7:06
